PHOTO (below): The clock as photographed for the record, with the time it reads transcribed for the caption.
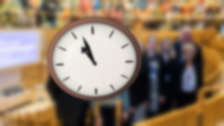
10:57
